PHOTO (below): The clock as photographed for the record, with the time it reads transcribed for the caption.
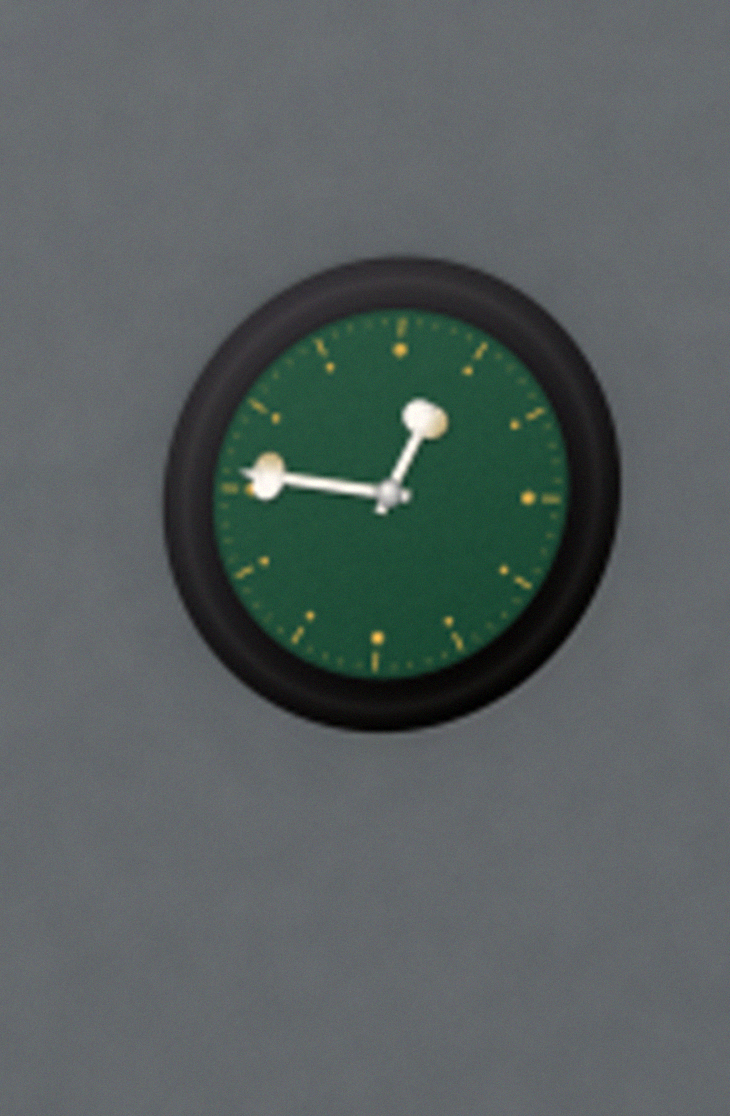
12:46
